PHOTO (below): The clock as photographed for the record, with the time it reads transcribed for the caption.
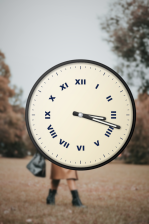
3:18
